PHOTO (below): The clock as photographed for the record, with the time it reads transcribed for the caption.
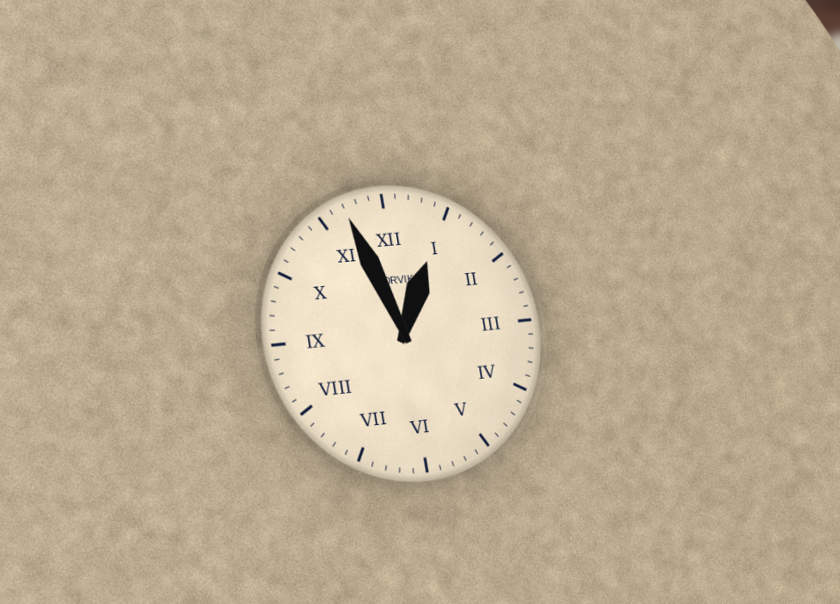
12:57
